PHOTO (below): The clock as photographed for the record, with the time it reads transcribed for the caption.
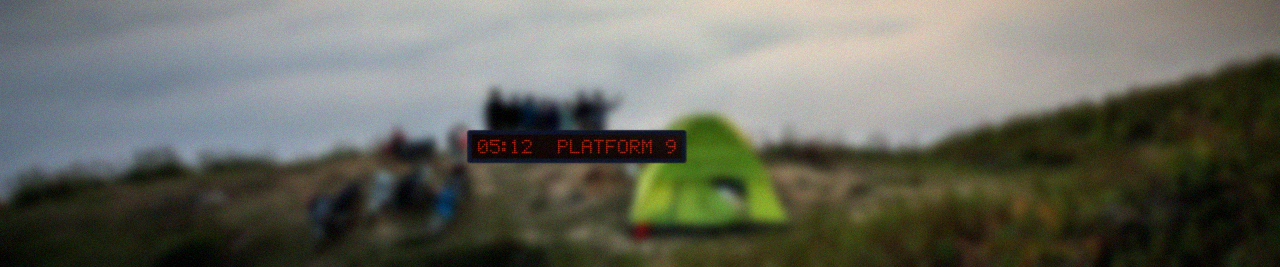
5:12
